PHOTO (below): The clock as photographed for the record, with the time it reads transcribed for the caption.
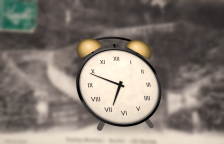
6:49
